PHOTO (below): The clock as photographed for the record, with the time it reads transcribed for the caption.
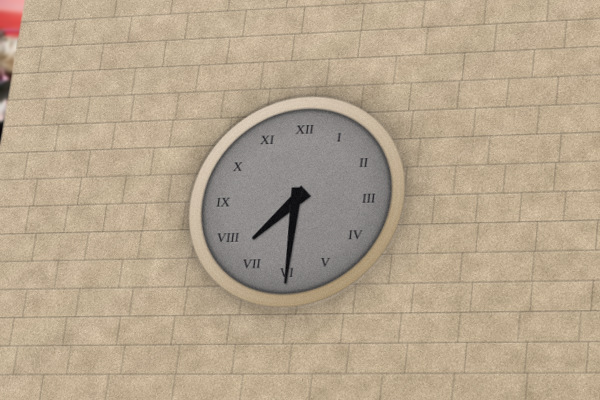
7:30
